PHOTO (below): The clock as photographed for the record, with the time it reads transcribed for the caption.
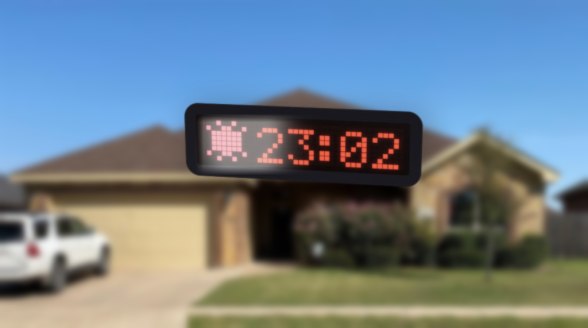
23:02
